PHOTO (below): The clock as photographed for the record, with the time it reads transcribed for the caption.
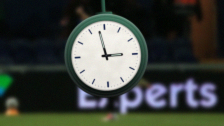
2:58
